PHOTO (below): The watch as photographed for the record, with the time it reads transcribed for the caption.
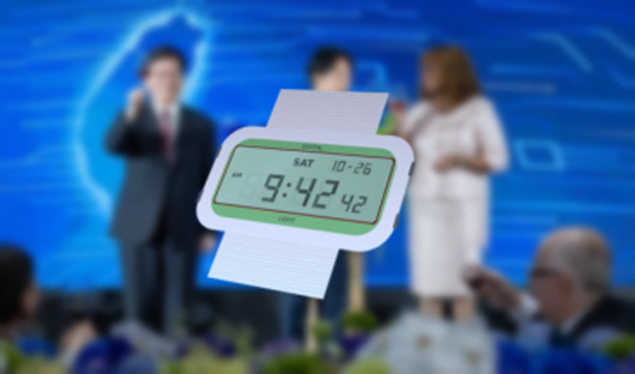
9:42:42
